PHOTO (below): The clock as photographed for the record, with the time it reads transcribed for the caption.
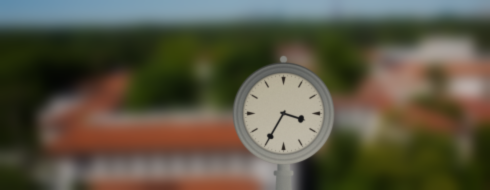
3:35
